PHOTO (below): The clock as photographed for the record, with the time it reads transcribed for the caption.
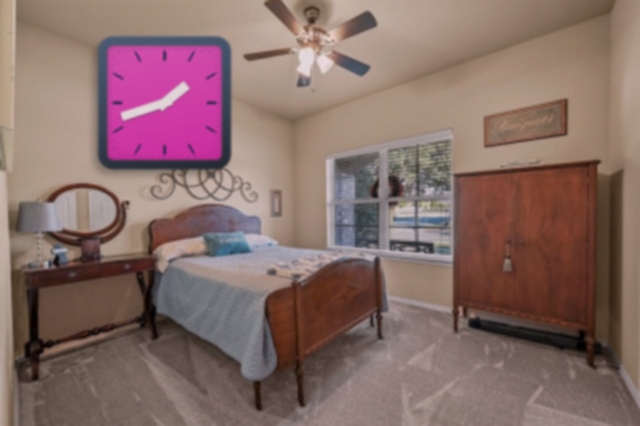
1:42
